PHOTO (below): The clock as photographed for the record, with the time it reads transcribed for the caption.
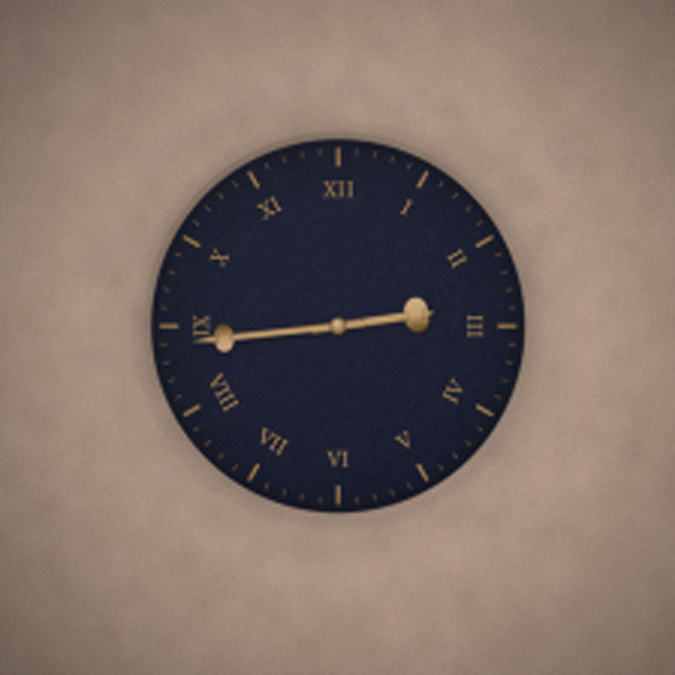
2:44
